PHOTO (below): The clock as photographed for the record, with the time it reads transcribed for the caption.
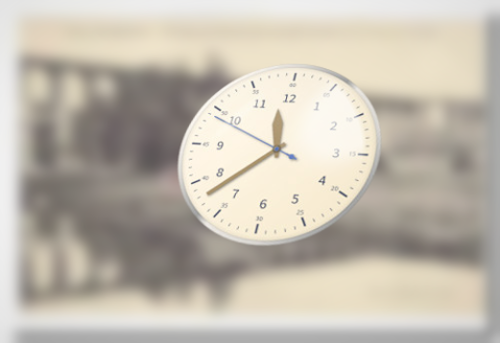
11:37:49
